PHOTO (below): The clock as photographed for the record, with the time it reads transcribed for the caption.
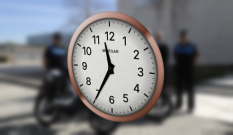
11:35
